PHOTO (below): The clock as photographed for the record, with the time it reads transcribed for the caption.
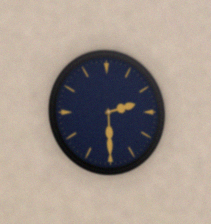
2:30
